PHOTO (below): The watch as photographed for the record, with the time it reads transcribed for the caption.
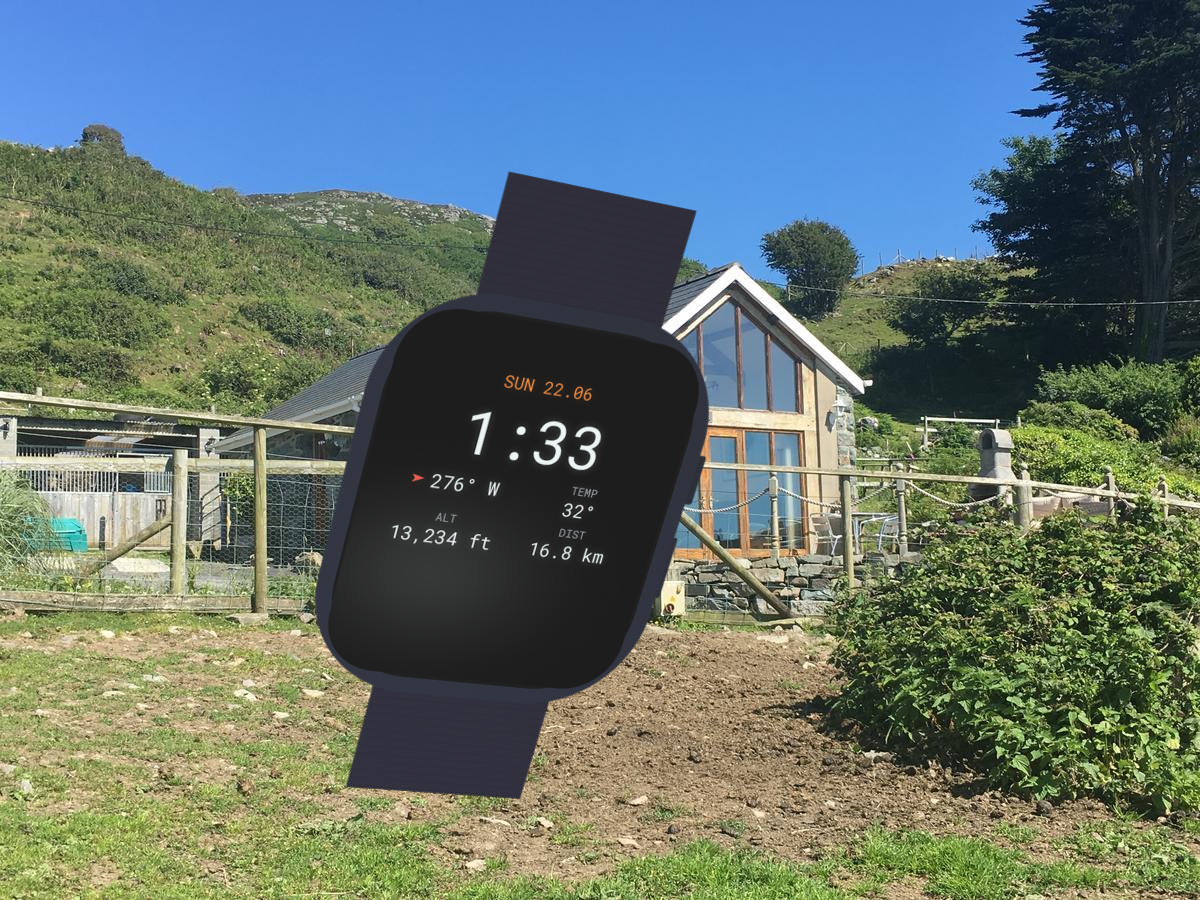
1:33
